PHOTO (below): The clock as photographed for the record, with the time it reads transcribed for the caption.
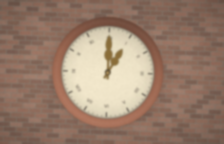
1:00
